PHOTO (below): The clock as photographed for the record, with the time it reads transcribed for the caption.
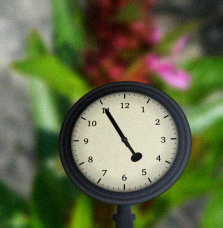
4:55
